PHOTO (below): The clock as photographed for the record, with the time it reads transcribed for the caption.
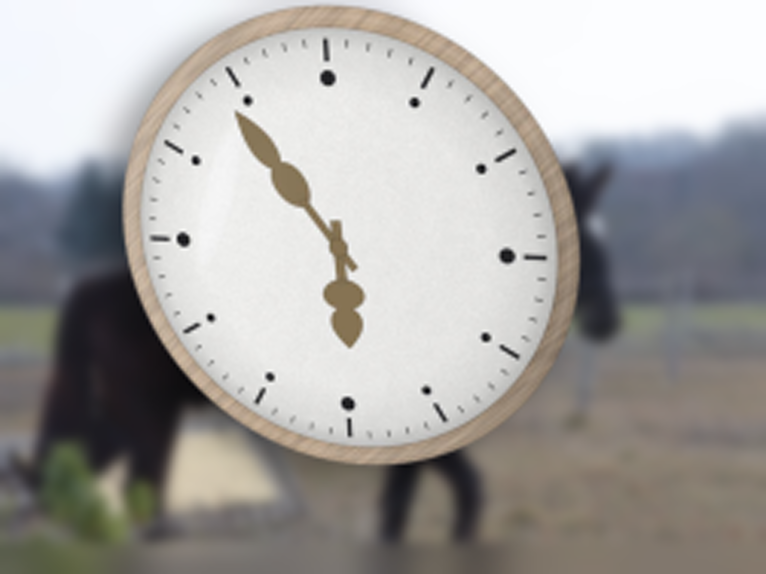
5:54
